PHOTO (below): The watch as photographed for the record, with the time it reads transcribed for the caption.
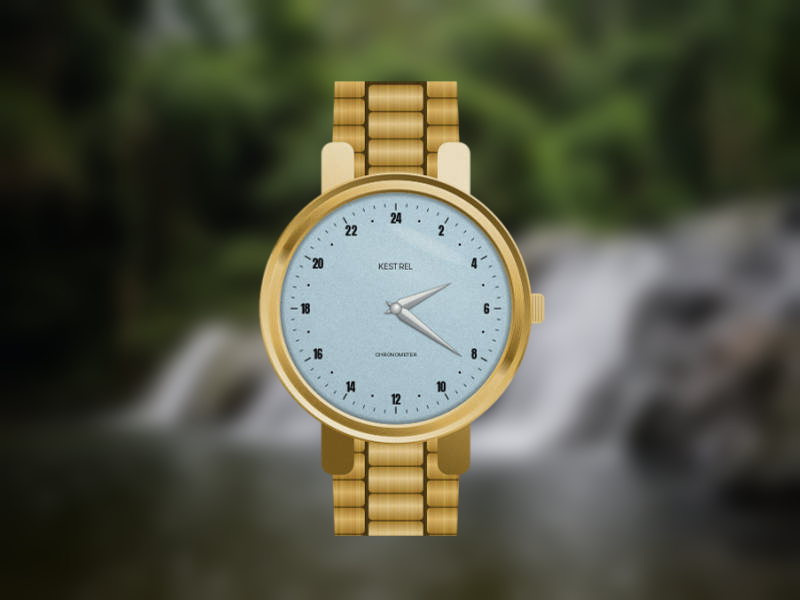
4:21
